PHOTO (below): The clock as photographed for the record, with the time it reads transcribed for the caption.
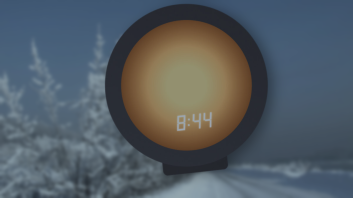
8:44
